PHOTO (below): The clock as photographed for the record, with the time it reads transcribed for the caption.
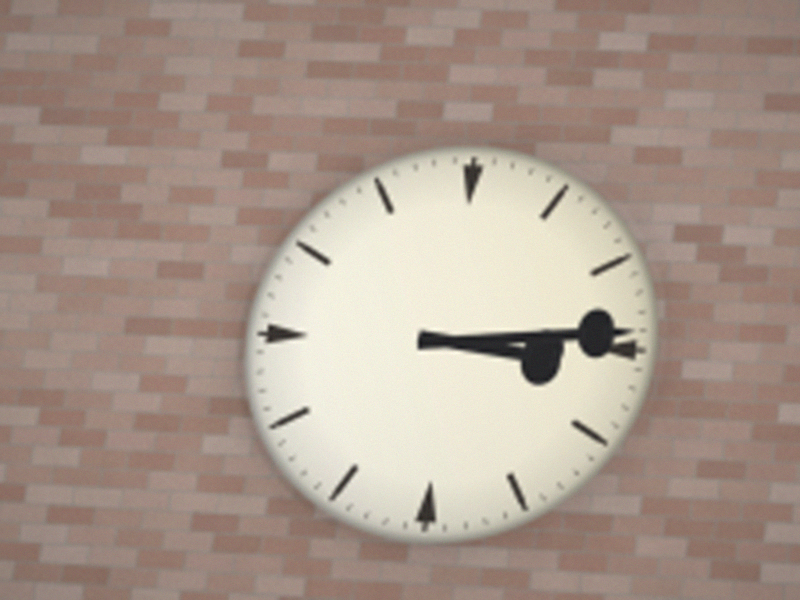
3:14
